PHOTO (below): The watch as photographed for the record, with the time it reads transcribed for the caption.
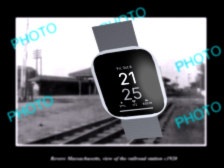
21:25
